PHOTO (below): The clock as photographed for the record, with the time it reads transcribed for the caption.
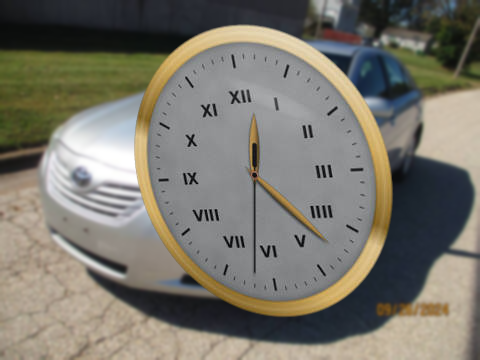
12:22:32
